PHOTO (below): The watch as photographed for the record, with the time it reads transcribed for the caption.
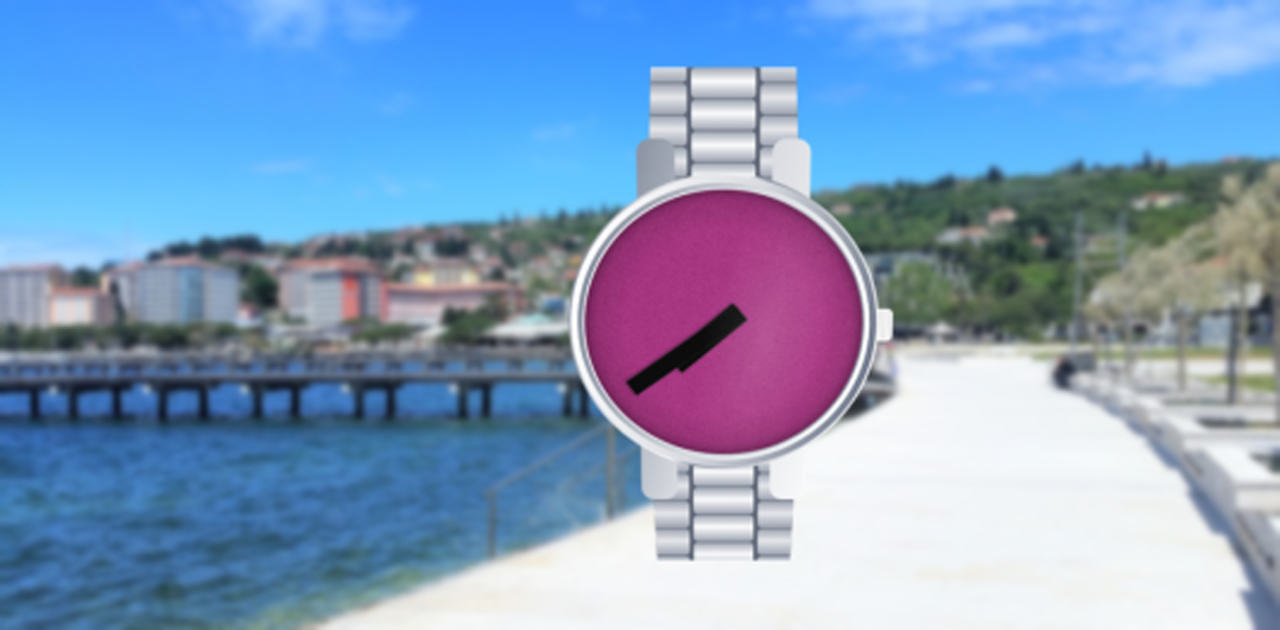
7:39
